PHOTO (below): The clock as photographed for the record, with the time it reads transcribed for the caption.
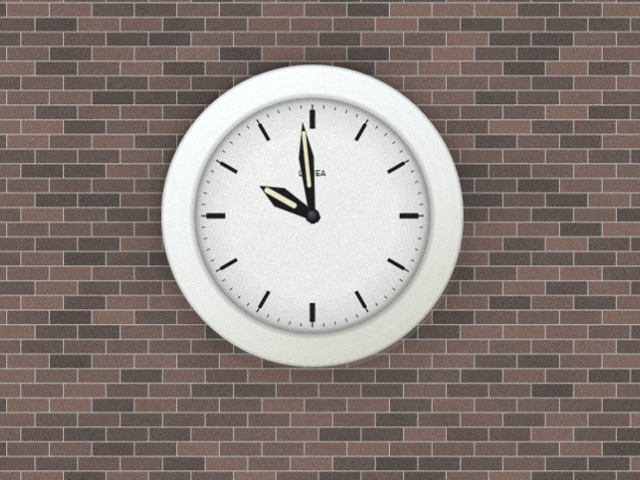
9:59
